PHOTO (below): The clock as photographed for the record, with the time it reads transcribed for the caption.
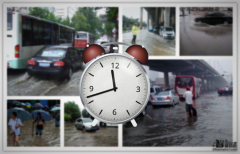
11:42
